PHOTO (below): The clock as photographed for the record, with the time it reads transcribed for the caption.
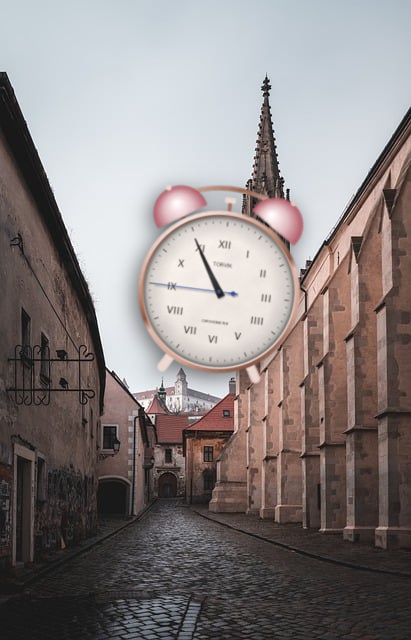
10:54:45
